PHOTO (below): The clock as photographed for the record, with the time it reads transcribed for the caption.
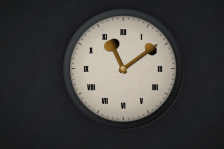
11:09
